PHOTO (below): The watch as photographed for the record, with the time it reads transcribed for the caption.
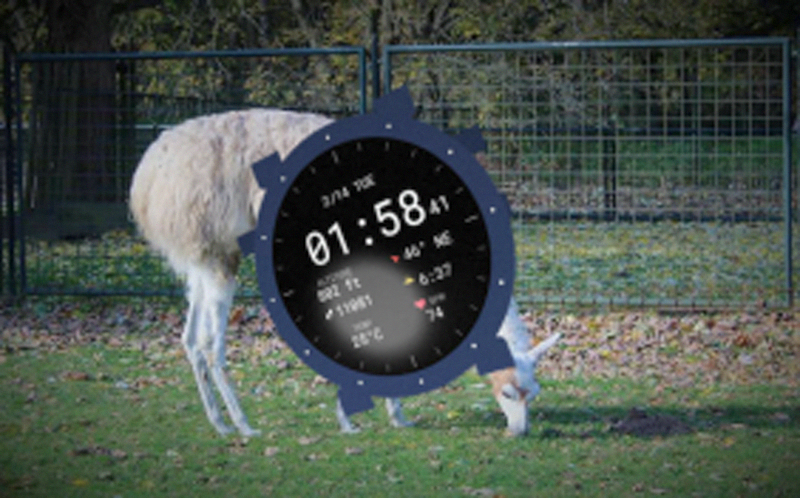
1:58
